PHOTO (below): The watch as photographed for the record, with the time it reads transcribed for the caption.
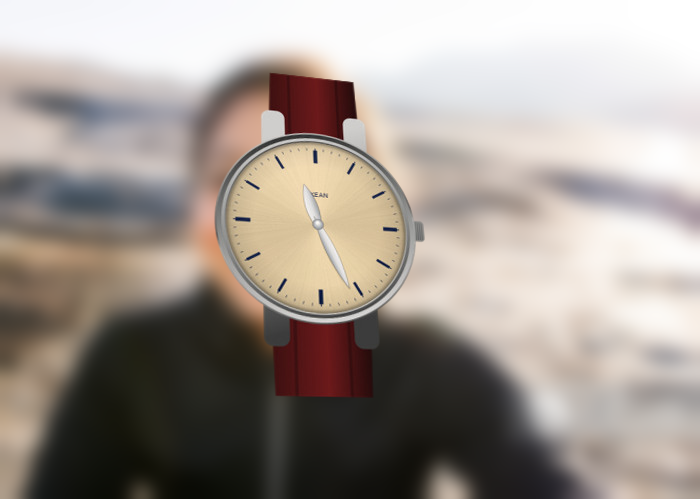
11:26
